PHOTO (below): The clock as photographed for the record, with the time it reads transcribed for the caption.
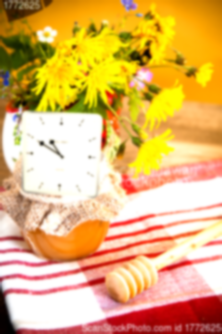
10:50
